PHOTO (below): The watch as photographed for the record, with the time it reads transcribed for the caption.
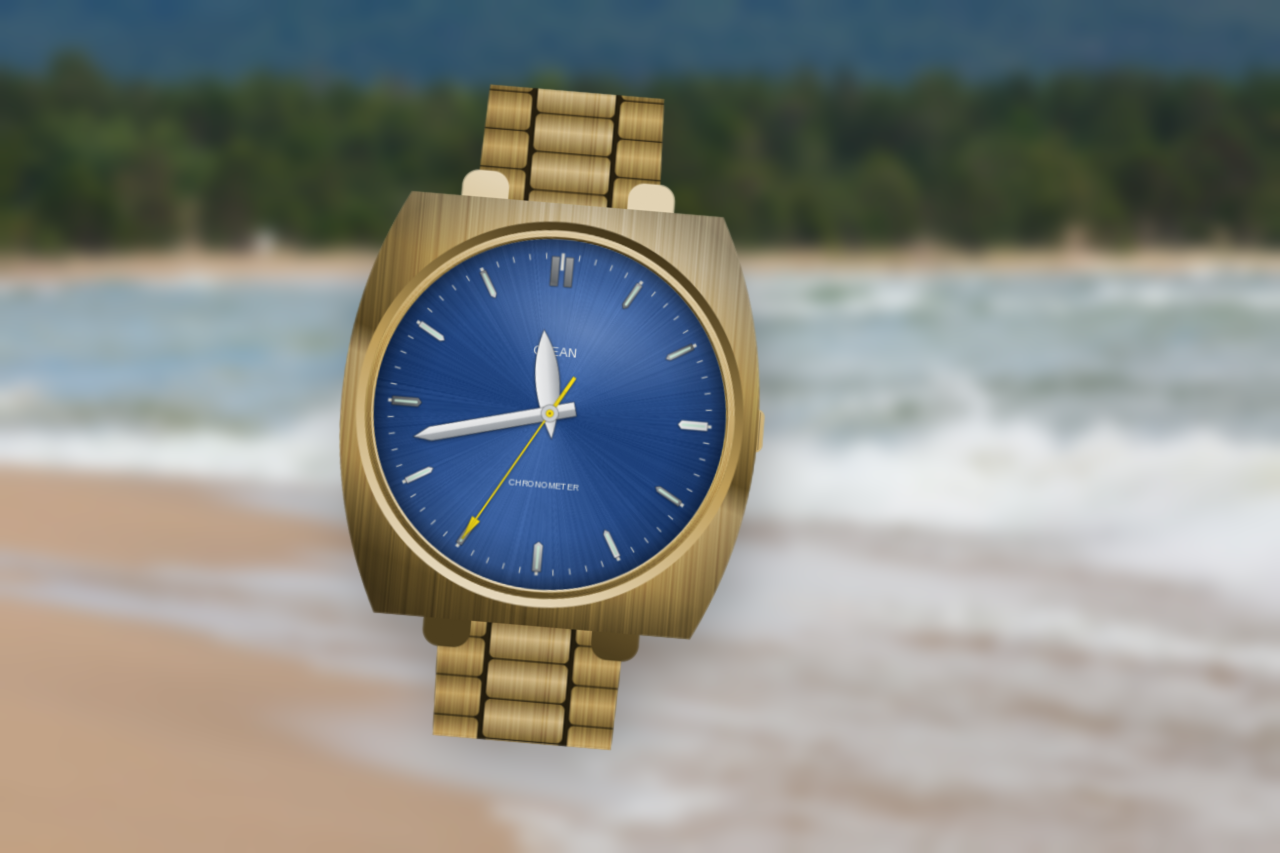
11:42:35
